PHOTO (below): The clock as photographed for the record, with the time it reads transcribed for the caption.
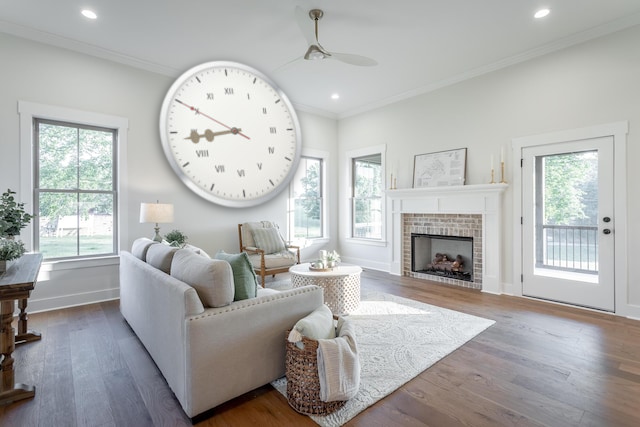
8:43:50
